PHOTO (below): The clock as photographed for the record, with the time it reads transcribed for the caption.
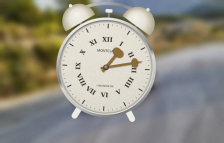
1:13
